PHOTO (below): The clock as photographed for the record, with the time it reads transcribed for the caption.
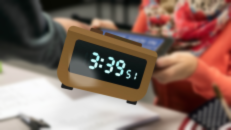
3:39:51
